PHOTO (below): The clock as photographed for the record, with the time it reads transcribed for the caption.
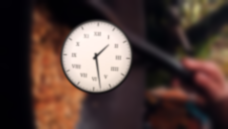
1:28
